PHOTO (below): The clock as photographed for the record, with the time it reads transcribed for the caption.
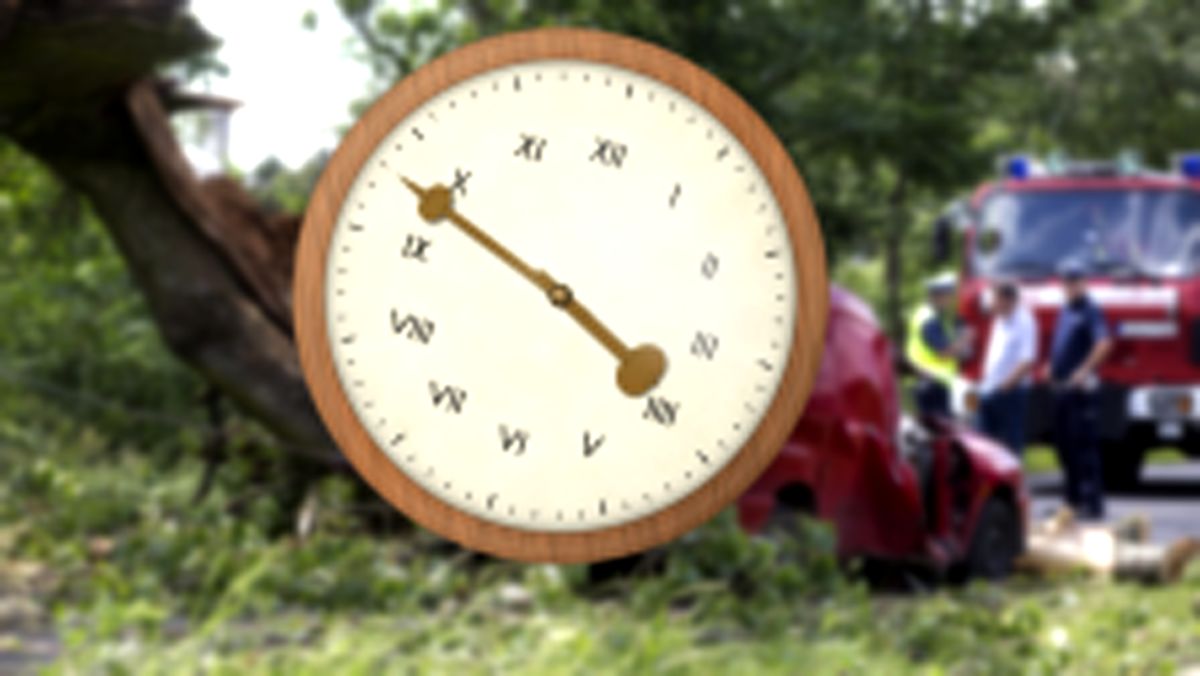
3:48
